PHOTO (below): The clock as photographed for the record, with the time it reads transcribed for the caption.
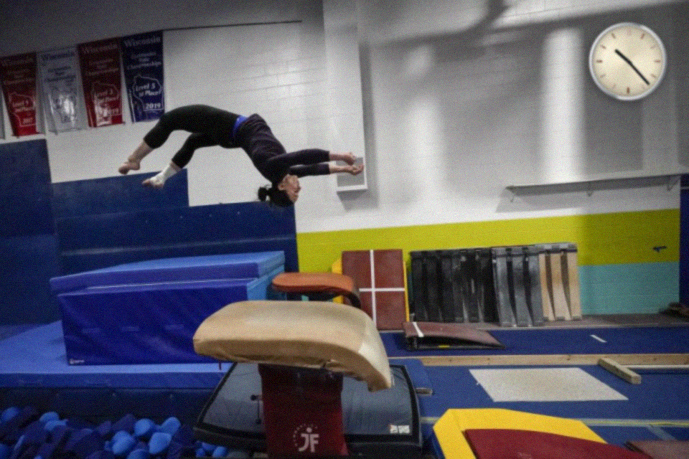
10:23
